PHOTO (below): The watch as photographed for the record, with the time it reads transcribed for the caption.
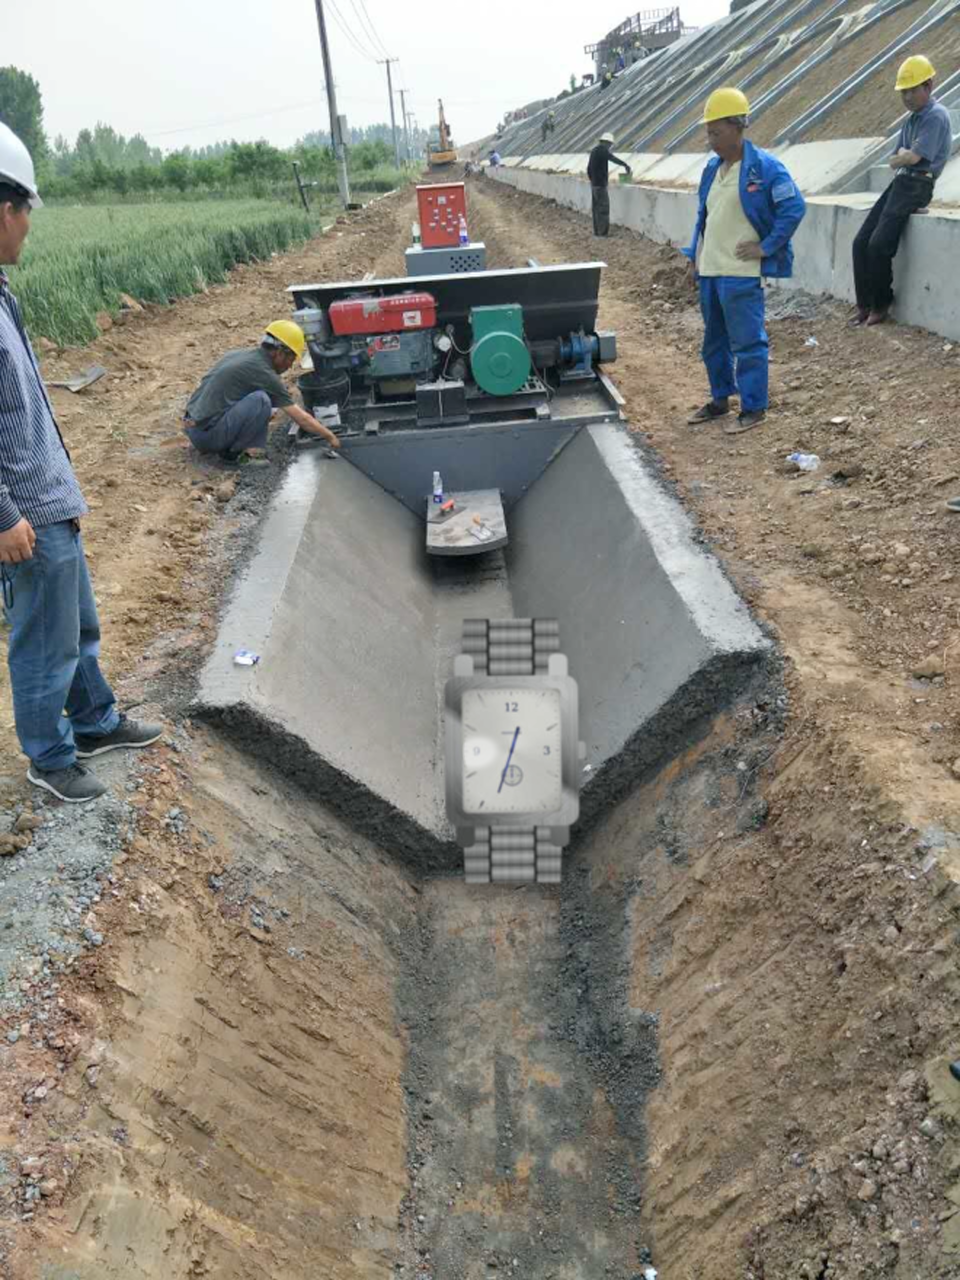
12:33
